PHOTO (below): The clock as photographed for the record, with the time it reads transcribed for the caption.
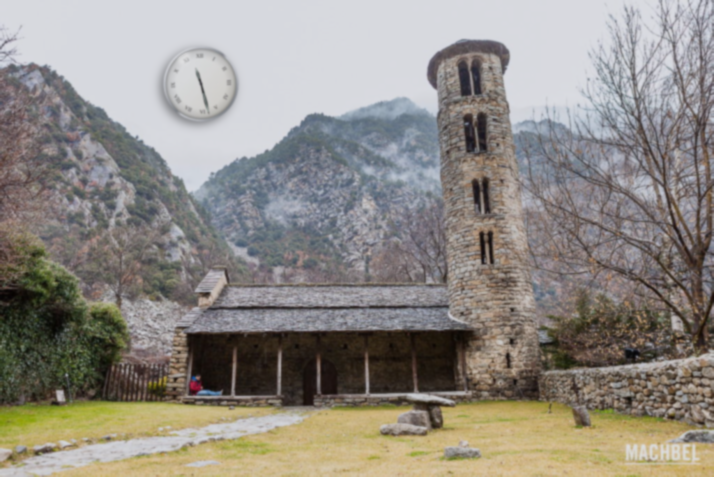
11:28
